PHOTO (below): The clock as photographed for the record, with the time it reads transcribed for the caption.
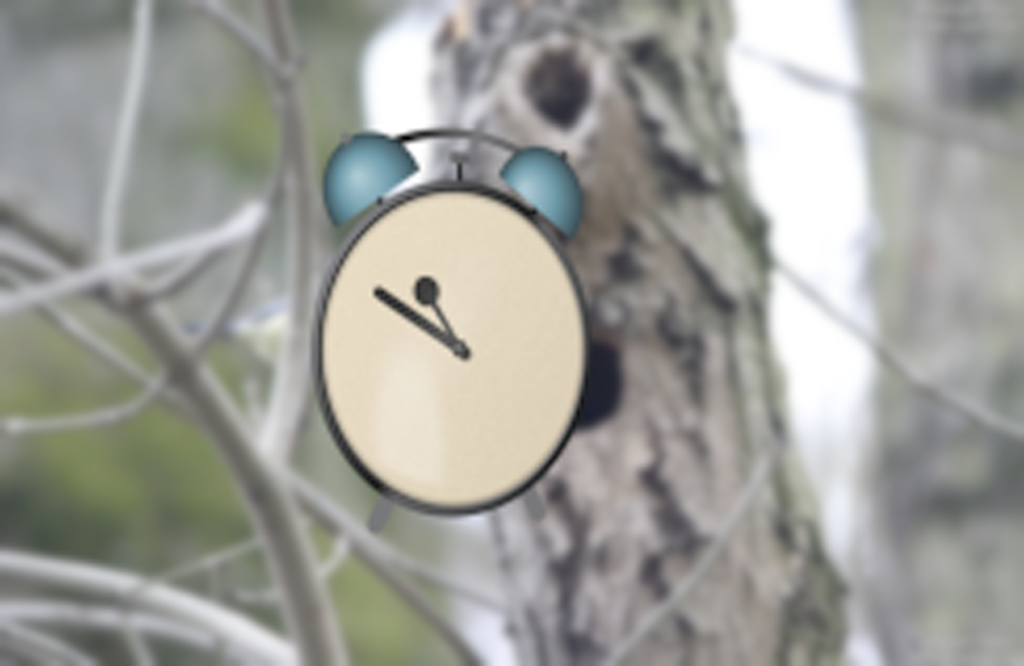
10:50
